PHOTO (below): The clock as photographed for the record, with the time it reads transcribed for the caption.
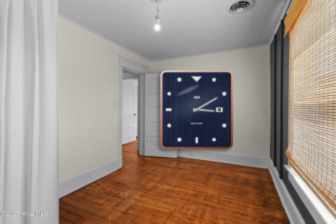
3:10
